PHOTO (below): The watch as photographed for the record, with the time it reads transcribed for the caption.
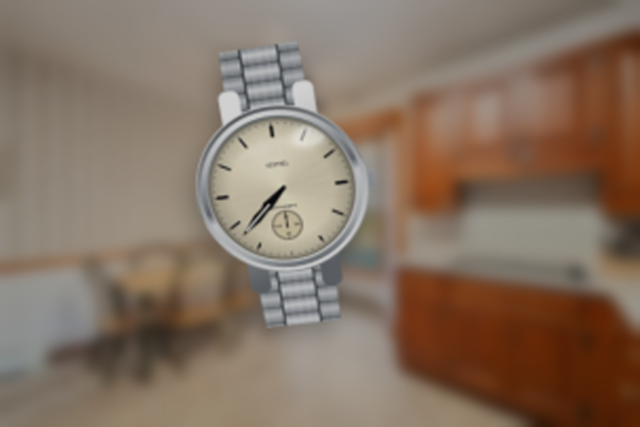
7:38
